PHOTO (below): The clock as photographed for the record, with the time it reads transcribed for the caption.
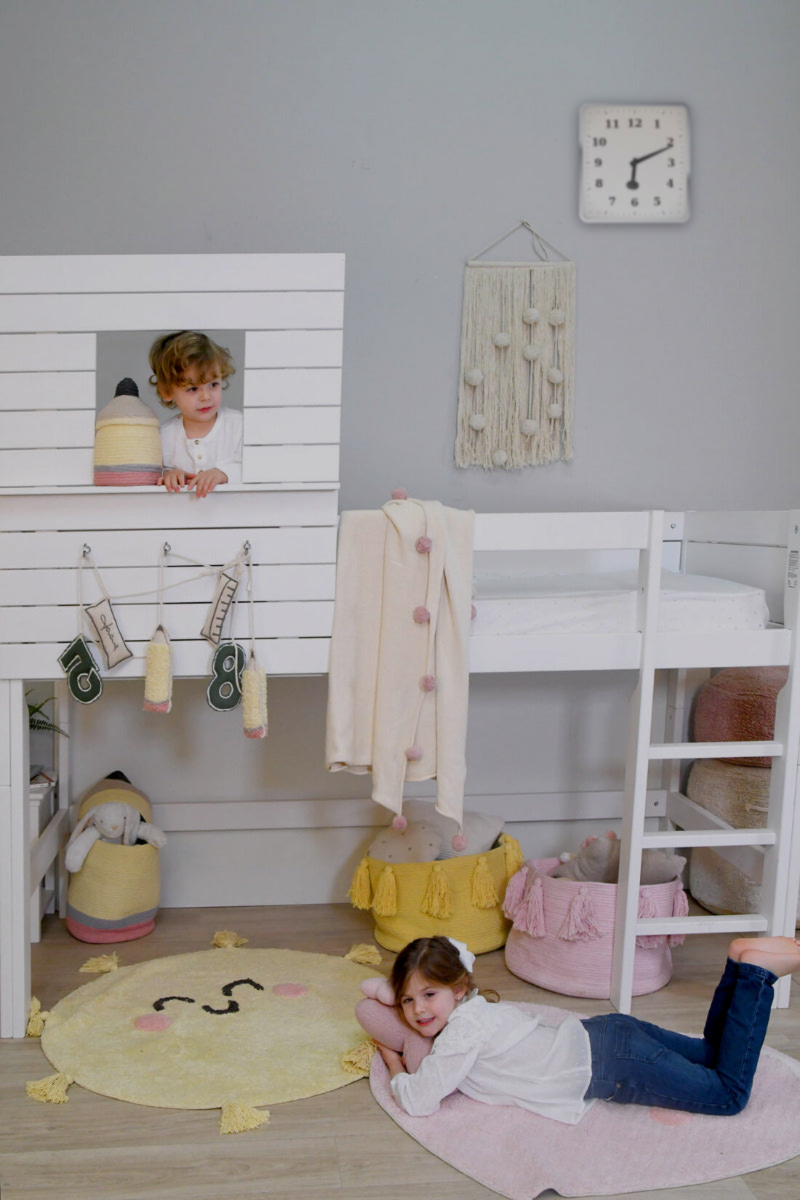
6:11
